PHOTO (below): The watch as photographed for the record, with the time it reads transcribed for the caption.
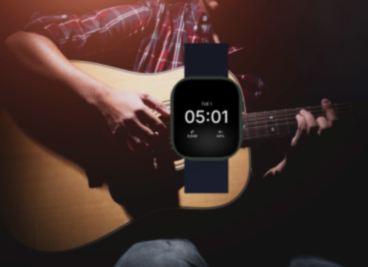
5:01
